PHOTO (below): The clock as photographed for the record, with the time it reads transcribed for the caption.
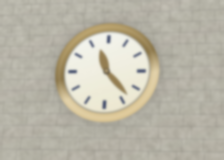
11:23
